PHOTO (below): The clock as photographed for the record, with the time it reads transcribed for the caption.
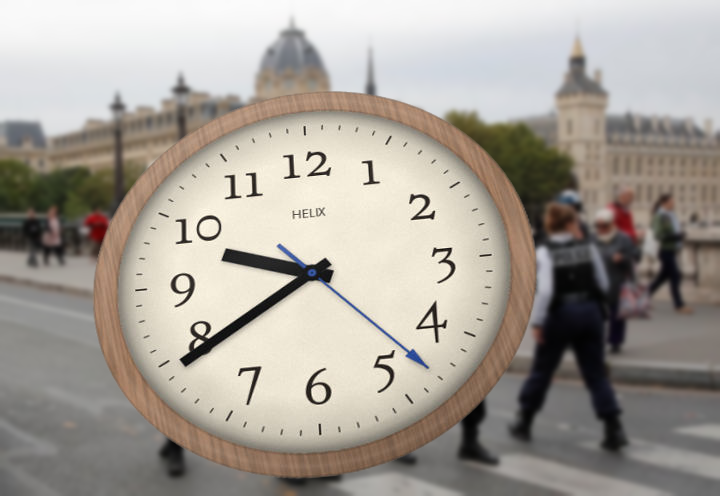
9:39:23
